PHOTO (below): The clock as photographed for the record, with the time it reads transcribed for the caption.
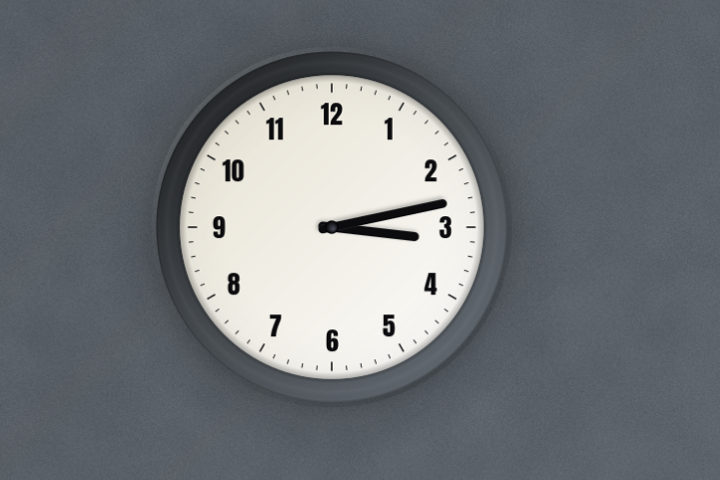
3:13
